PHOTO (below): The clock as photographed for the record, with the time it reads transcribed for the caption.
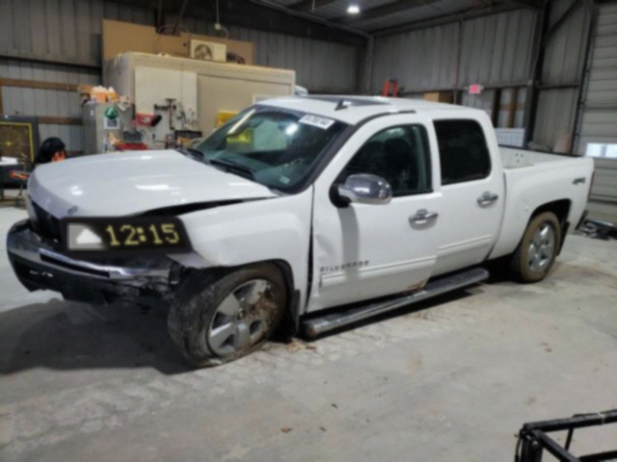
12:15
